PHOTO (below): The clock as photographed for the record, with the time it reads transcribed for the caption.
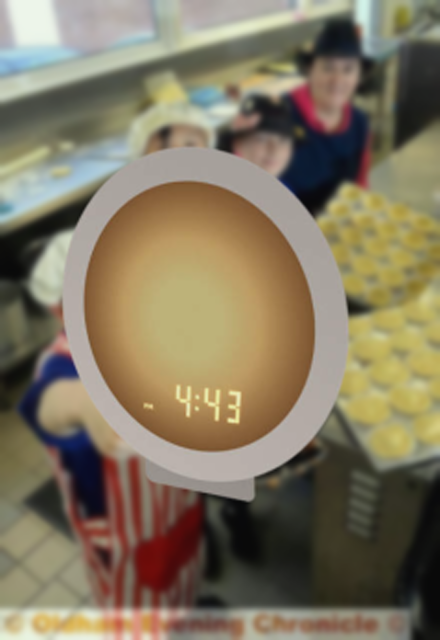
4:43
